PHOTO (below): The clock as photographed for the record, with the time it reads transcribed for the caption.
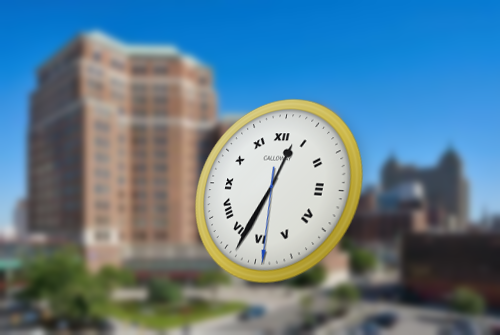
12:33:29
